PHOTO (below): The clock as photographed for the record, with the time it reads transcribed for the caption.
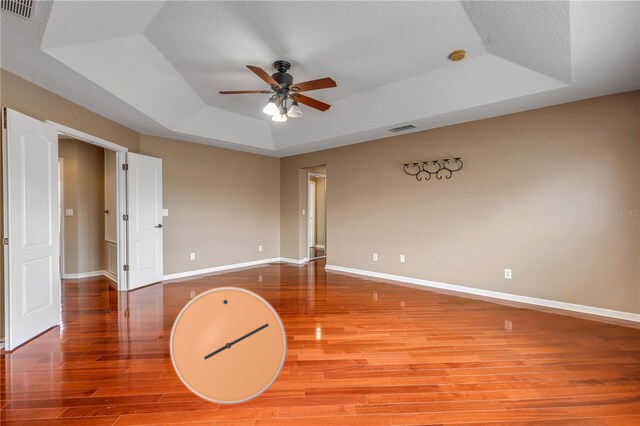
8:11
